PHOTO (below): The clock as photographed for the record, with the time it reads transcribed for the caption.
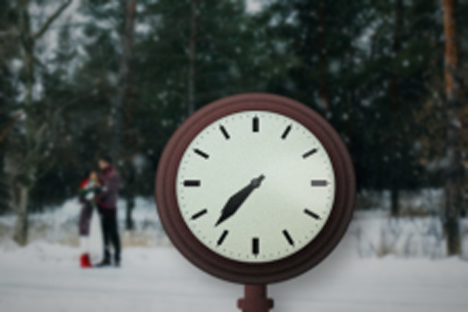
7:37
